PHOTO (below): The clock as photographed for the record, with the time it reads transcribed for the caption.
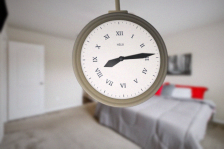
8:14
